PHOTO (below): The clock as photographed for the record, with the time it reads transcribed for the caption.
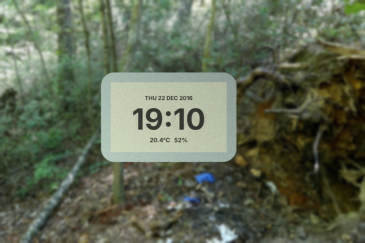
19:10
